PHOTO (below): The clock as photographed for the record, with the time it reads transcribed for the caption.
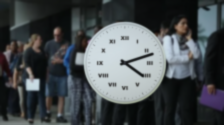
4:12
